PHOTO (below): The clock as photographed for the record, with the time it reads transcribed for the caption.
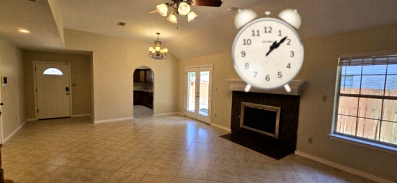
1:08
